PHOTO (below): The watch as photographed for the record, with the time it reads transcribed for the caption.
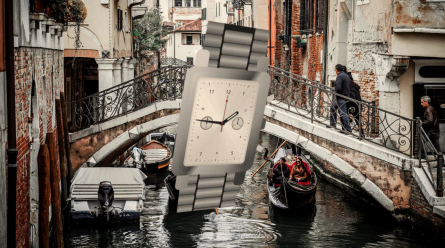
1:46
